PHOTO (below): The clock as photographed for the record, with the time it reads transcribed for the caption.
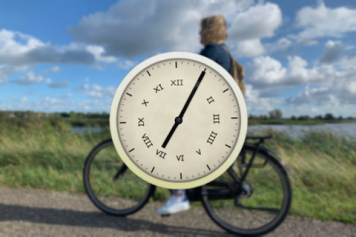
7:05
